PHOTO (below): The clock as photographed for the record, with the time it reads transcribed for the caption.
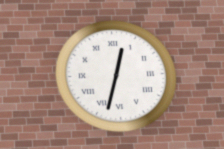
12:33
